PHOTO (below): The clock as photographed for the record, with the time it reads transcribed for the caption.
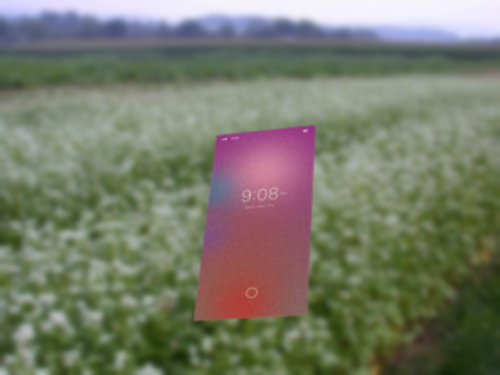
9:08
